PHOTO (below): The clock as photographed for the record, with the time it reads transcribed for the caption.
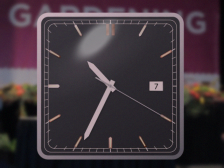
10:34:20
